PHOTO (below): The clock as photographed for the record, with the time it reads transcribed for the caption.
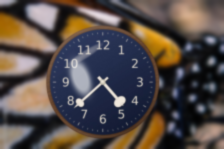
4:38
